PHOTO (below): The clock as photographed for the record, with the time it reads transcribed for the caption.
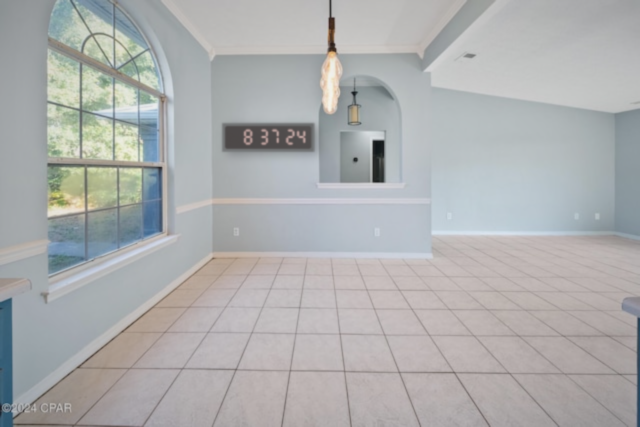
8:37:24
